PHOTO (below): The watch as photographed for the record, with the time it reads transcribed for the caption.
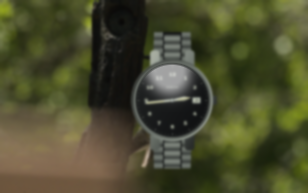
2:44
